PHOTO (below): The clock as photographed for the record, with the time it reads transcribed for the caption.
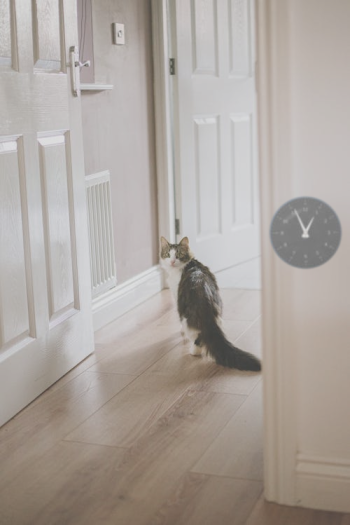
12:56
